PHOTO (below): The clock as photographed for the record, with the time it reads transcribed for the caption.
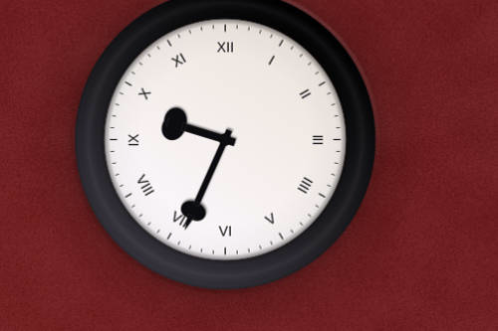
9:34
